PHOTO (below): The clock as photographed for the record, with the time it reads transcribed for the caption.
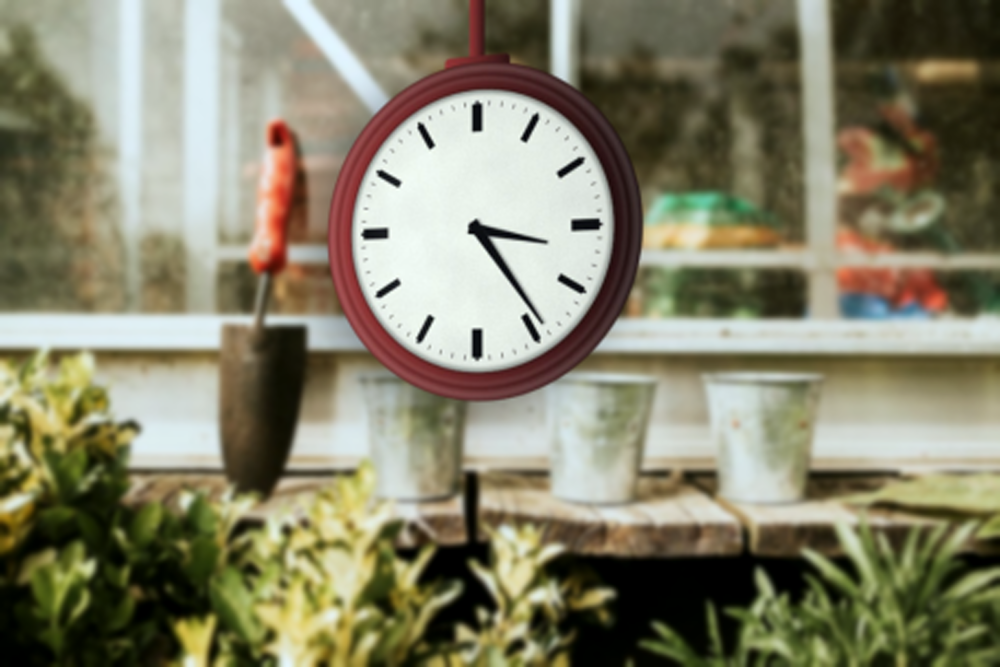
3:24
